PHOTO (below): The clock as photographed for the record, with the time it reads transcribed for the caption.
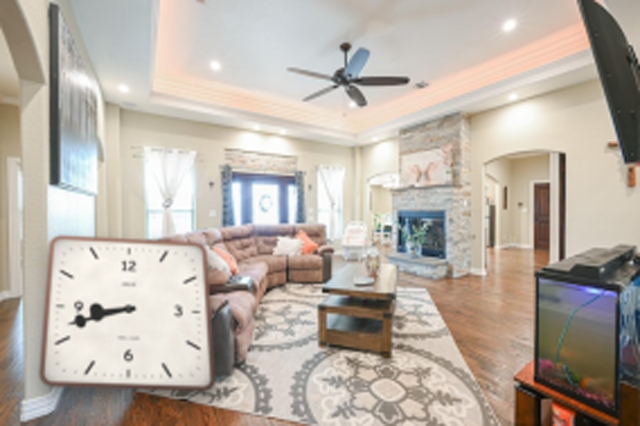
8:42
